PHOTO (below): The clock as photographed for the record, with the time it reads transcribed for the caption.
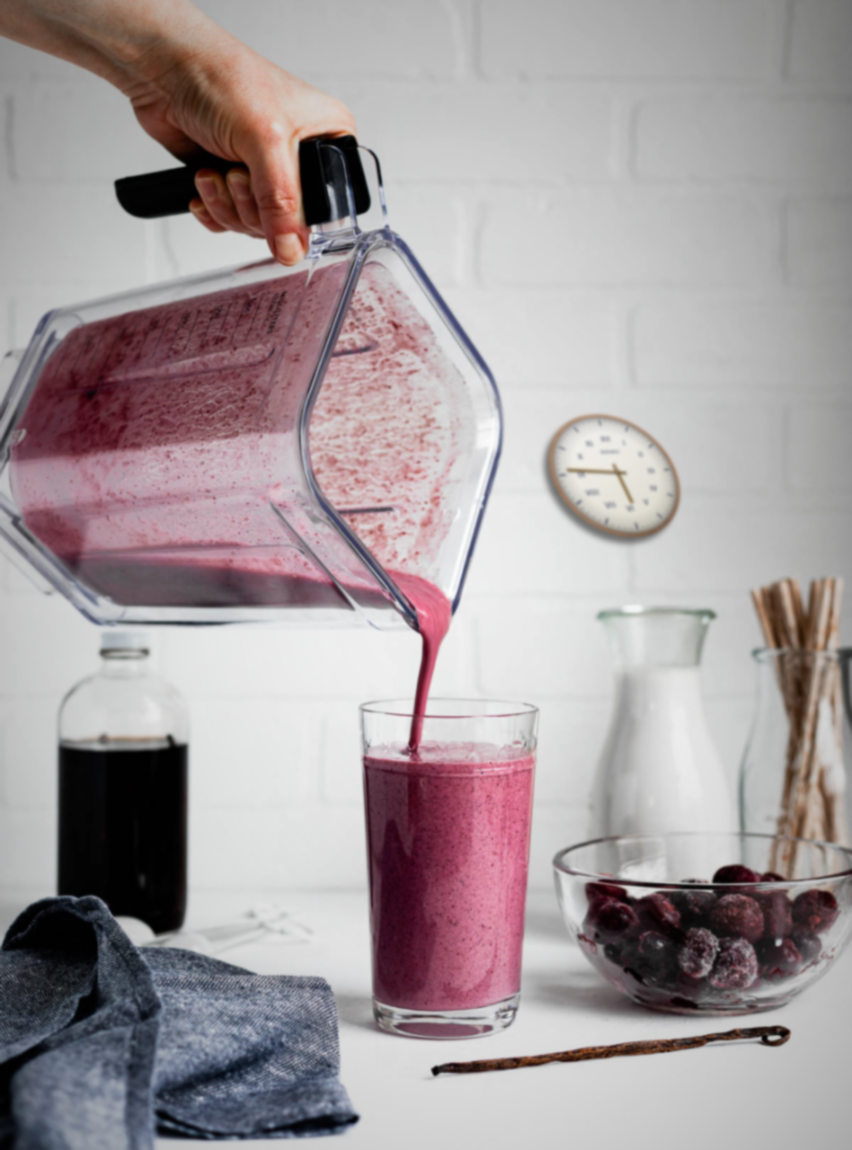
5:46
